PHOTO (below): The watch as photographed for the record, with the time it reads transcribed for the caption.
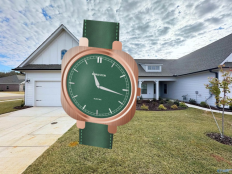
11:17
